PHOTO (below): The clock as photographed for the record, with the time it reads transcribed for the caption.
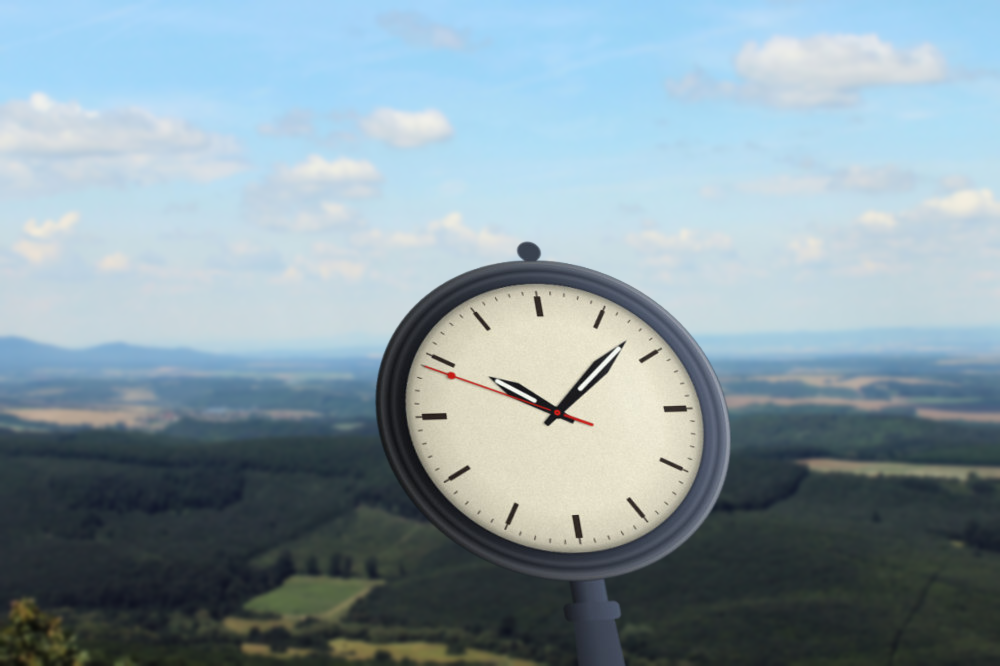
10:07:49
